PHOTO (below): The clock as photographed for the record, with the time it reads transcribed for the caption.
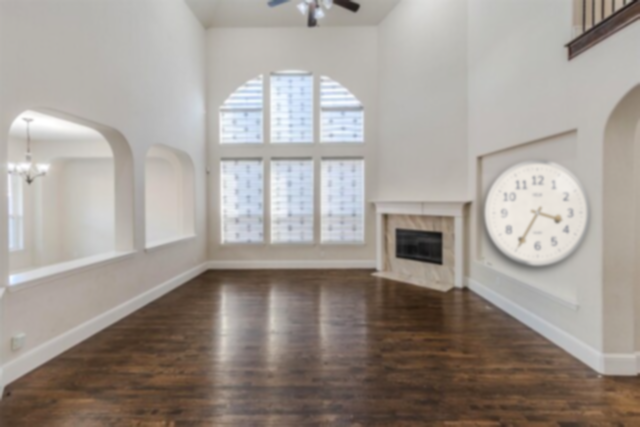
3:35
